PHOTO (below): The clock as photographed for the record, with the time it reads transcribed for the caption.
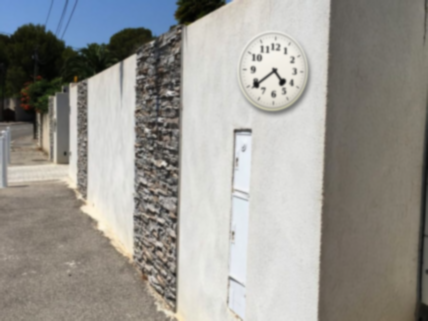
4:39
